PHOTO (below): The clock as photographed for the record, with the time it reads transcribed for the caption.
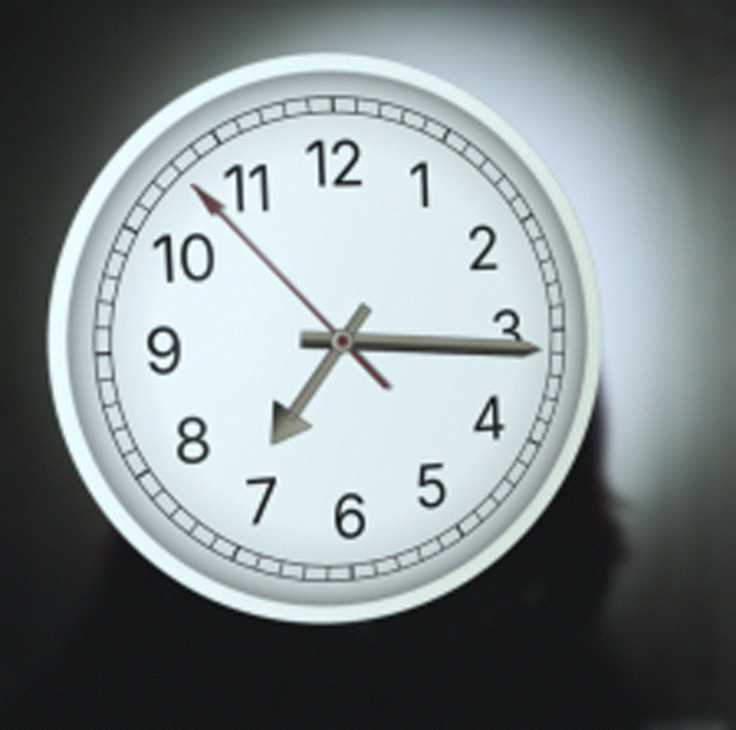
7:15:53
